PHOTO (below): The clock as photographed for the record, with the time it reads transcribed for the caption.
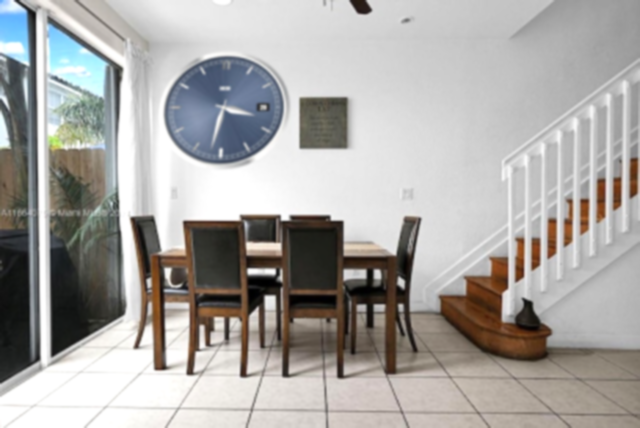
3:32
